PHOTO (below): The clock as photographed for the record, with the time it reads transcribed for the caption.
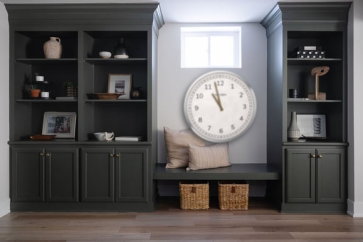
10:58
